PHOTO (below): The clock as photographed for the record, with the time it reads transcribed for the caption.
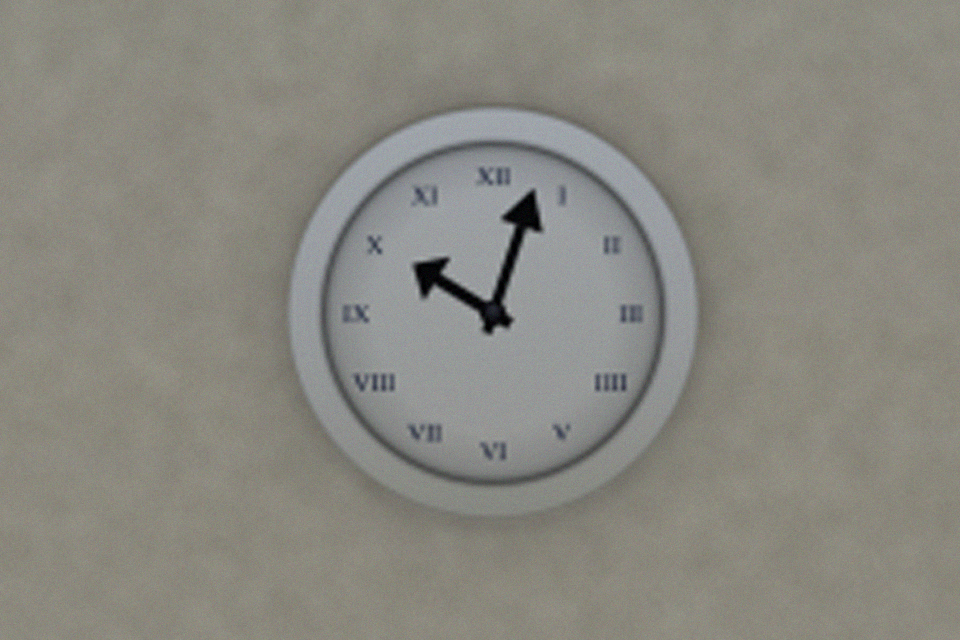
10:03
